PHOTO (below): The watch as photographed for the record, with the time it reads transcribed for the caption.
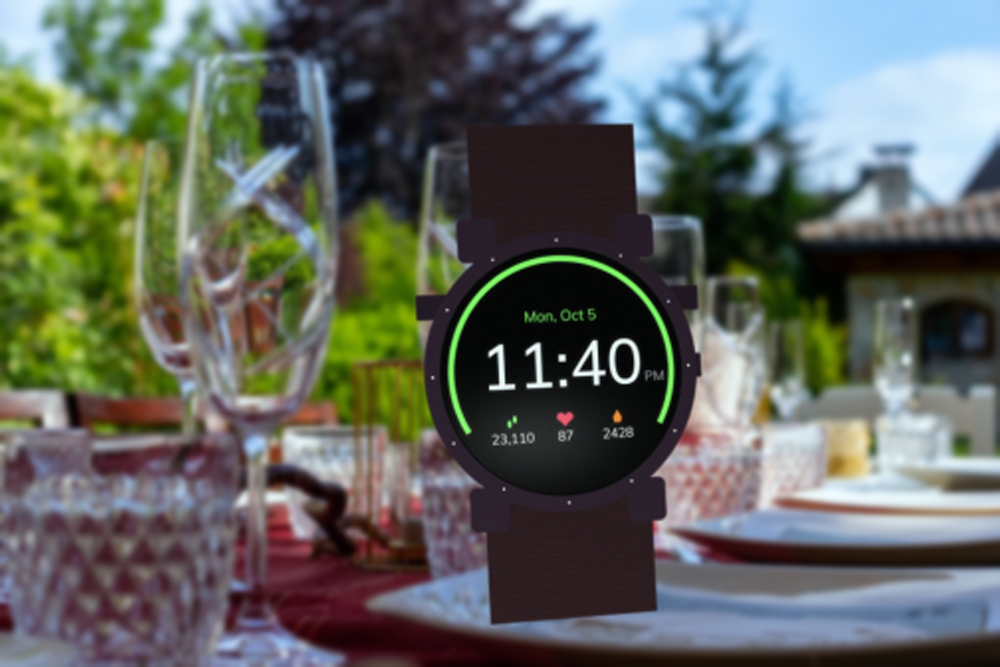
11:40
